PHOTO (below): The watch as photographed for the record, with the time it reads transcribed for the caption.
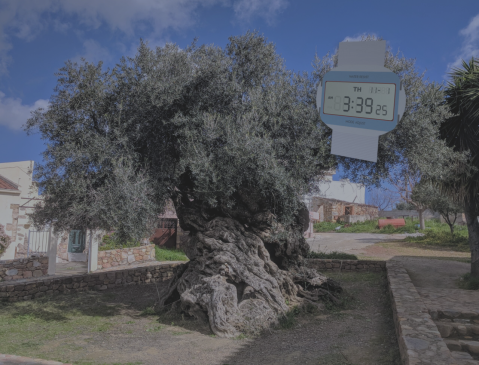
3:39:25
